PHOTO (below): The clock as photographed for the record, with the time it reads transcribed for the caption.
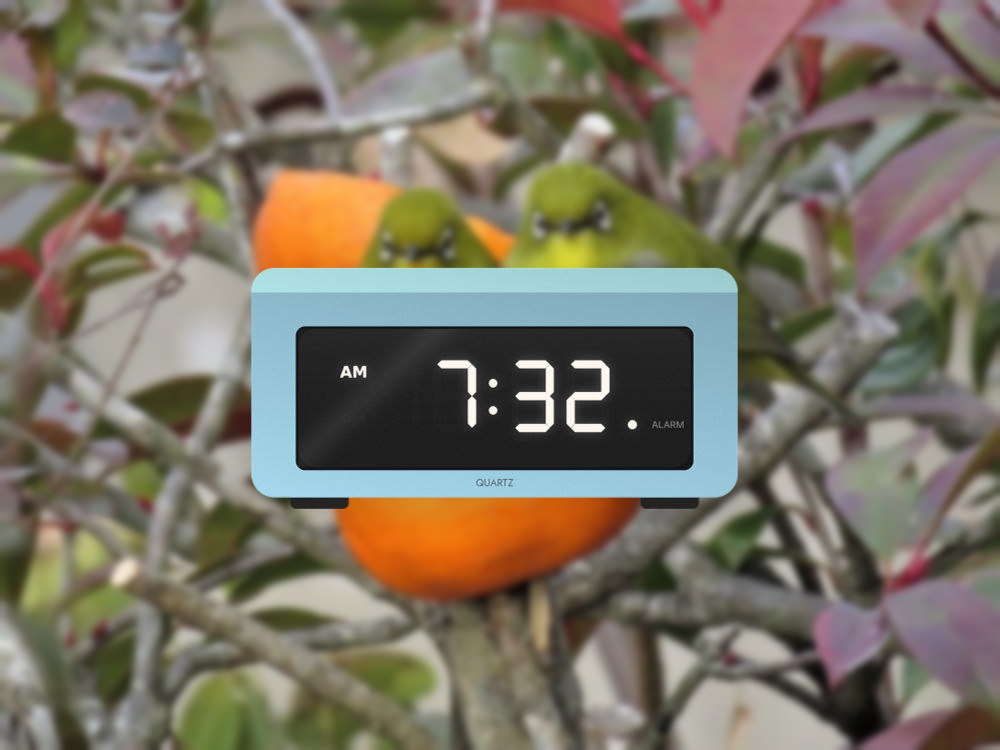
7:32
